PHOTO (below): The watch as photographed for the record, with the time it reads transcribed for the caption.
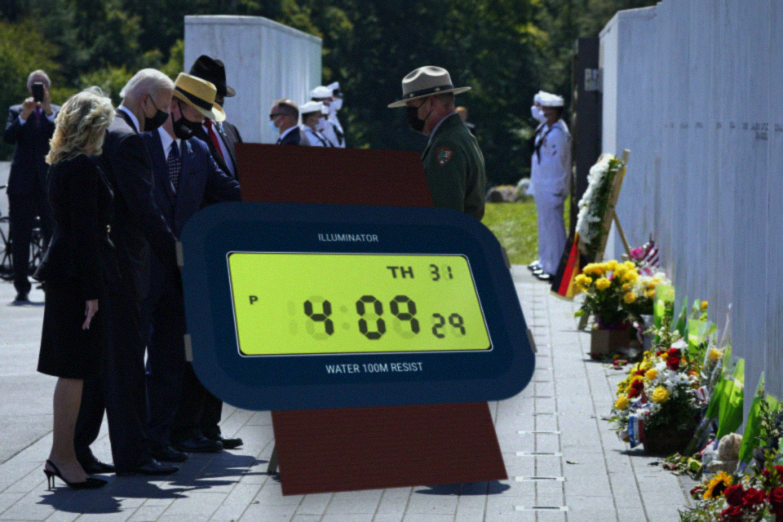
4:09:29
